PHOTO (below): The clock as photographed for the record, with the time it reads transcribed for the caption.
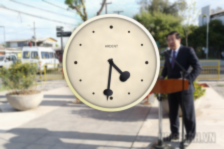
4:31
